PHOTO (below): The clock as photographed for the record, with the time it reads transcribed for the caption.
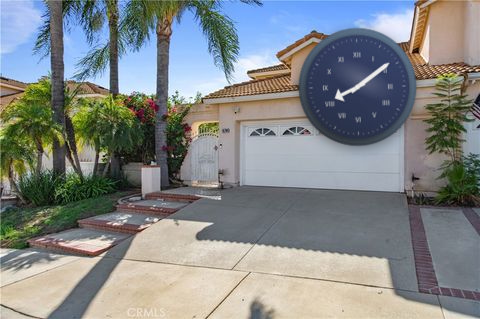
8:09
